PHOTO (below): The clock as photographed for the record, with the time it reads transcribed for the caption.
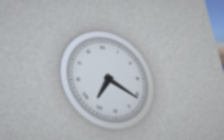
7:21
